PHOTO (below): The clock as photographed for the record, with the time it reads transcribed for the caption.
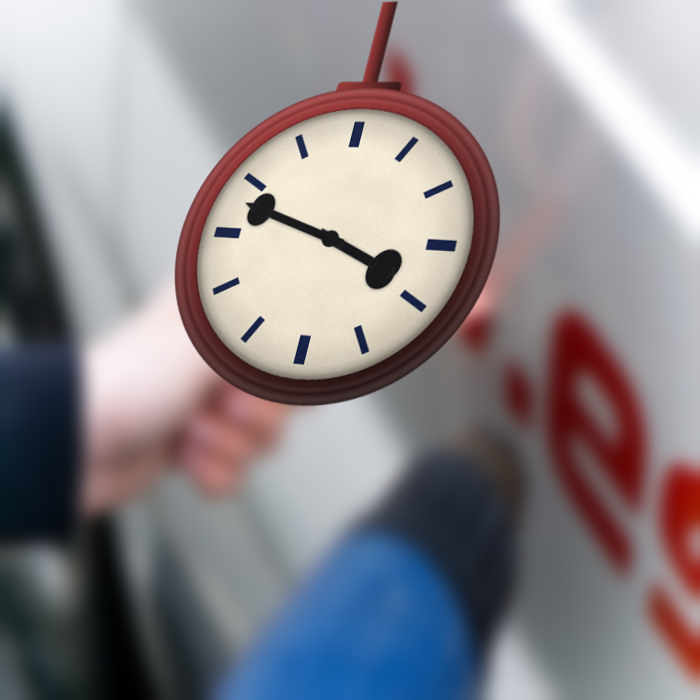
3:48
